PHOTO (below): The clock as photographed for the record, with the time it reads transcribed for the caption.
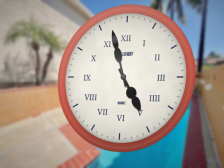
4:57
